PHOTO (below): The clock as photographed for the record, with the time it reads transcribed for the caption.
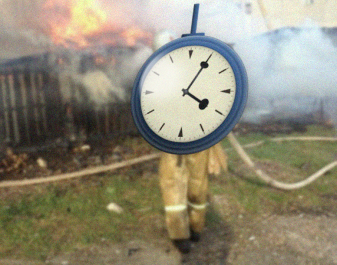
4:05
